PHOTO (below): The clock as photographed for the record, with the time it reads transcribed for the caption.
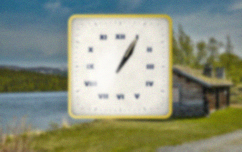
1:05
